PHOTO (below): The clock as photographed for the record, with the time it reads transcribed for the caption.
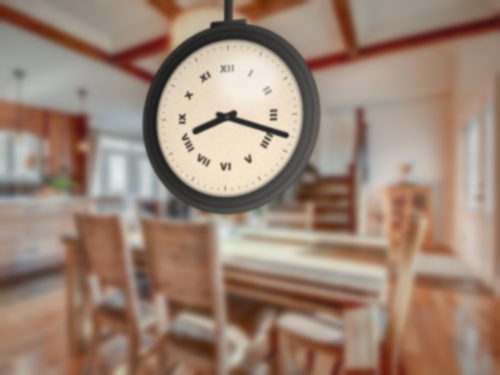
8:18
